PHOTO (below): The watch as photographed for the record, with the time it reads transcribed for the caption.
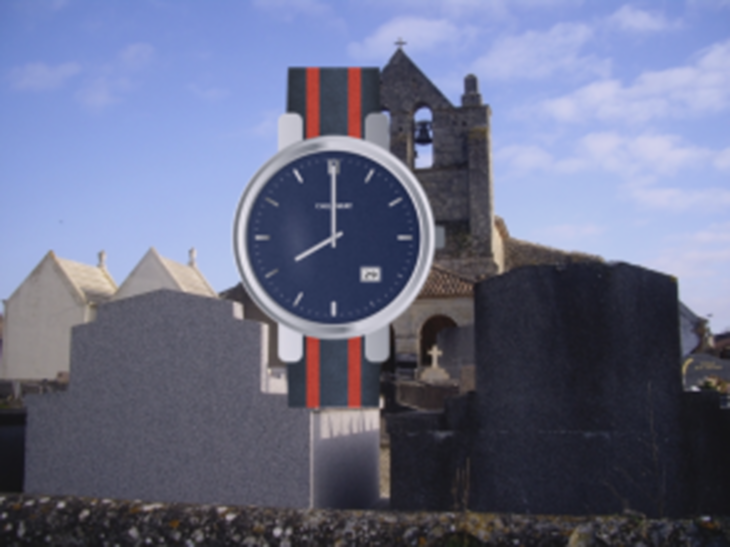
8:00
